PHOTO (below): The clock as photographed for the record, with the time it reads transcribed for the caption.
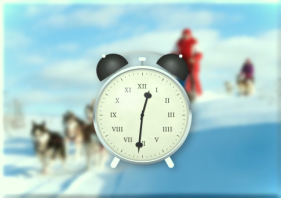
12:31
